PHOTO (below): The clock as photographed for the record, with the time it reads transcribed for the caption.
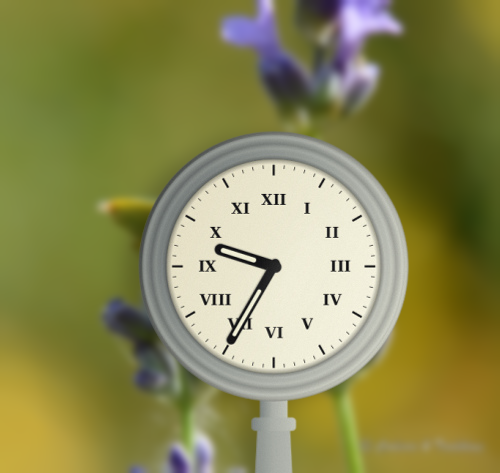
9:35
